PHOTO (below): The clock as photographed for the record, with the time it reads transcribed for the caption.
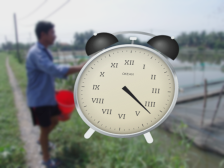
4:22
